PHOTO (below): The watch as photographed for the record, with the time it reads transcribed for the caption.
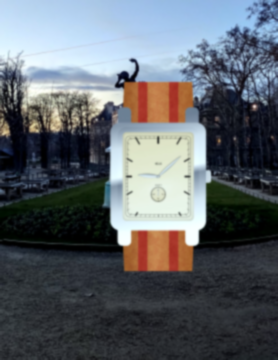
9:08
